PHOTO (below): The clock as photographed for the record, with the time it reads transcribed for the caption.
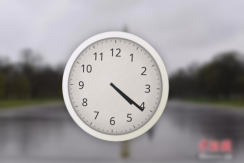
4:21
